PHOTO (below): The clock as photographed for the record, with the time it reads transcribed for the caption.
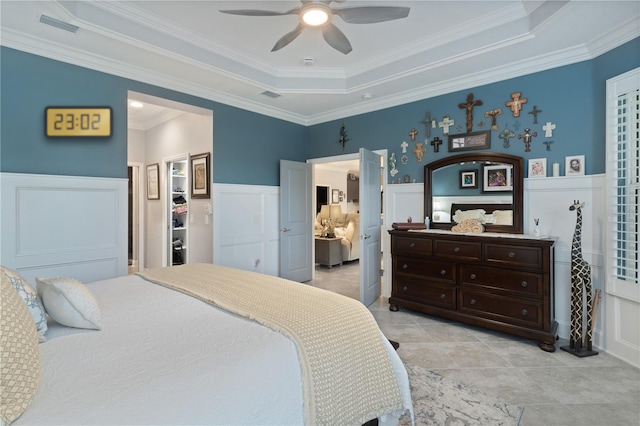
23:02
